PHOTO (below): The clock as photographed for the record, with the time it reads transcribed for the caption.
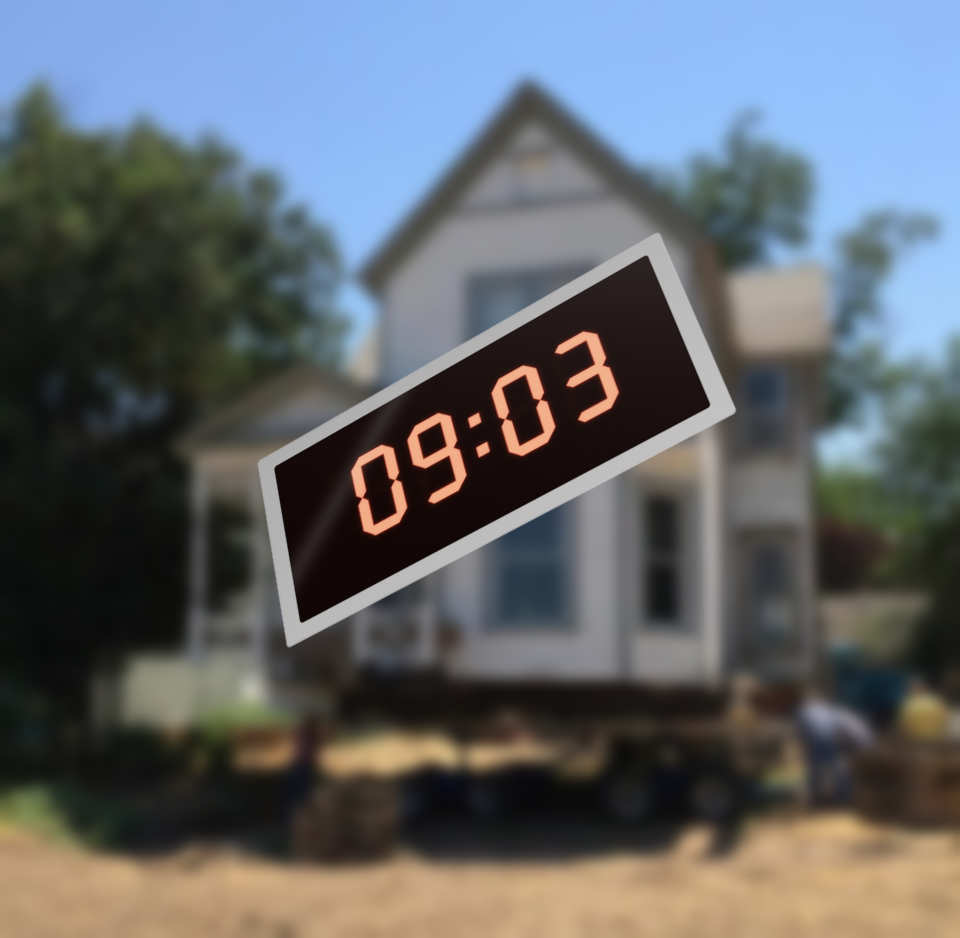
9:03
